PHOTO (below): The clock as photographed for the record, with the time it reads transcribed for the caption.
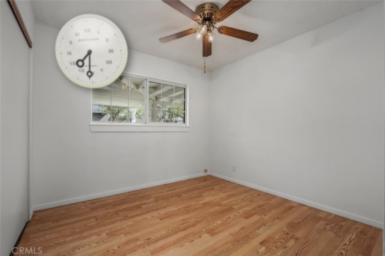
7:31
